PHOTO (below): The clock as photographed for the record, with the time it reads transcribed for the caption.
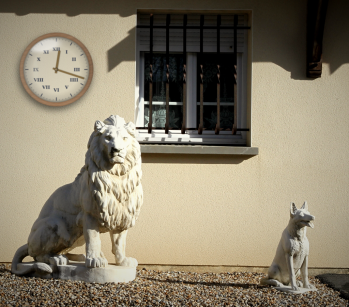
12:18
